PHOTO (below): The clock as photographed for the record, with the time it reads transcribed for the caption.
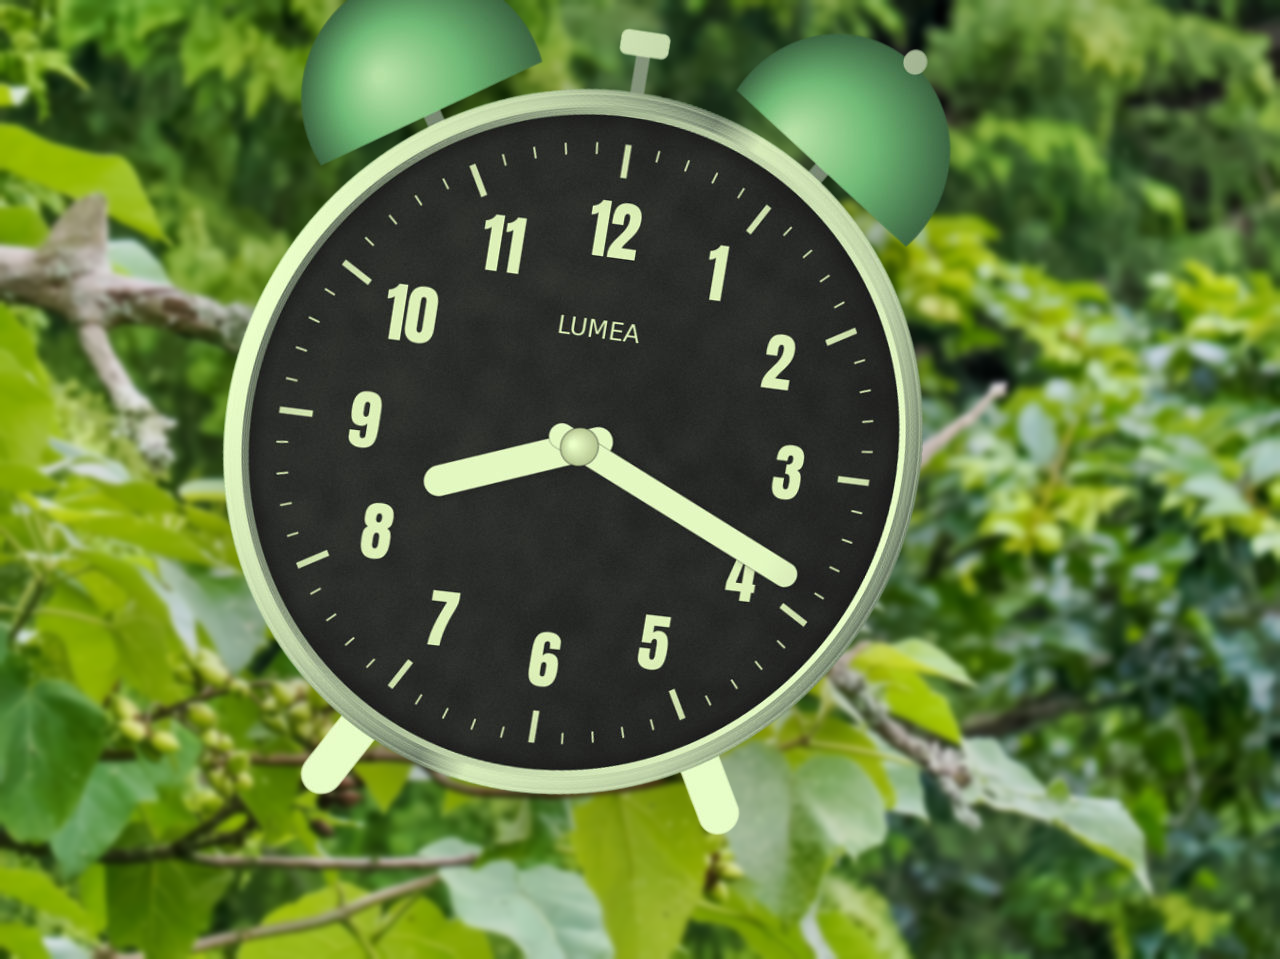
8:19
